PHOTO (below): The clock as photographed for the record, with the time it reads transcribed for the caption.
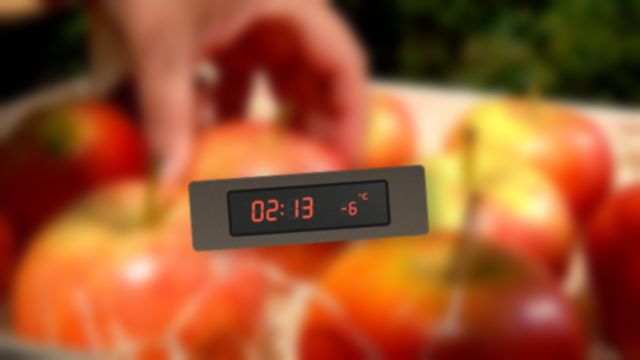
2:13
